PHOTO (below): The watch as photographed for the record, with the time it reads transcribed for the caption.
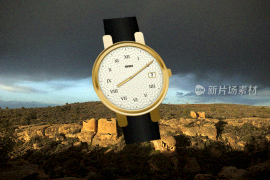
8:10
